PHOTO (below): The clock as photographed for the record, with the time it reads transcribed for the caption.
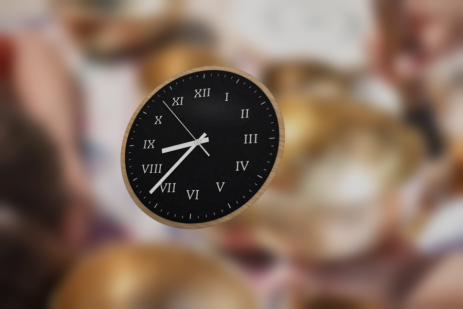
8:36:53
